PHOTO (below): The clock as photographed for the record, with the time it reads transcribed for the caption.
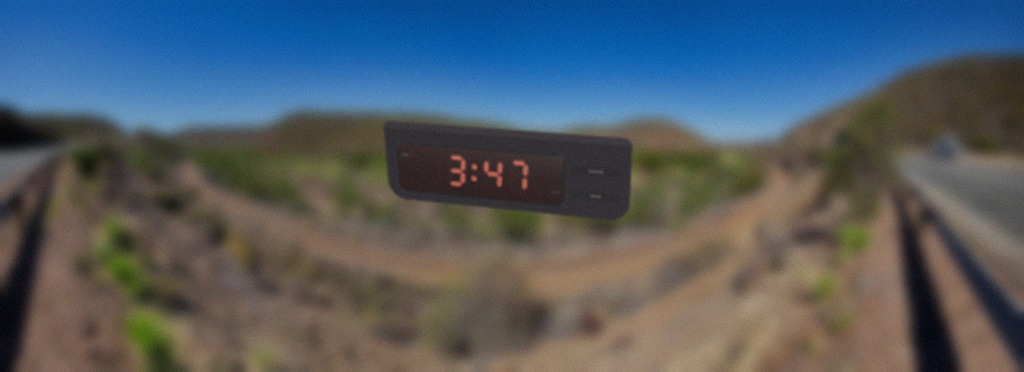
3:47
